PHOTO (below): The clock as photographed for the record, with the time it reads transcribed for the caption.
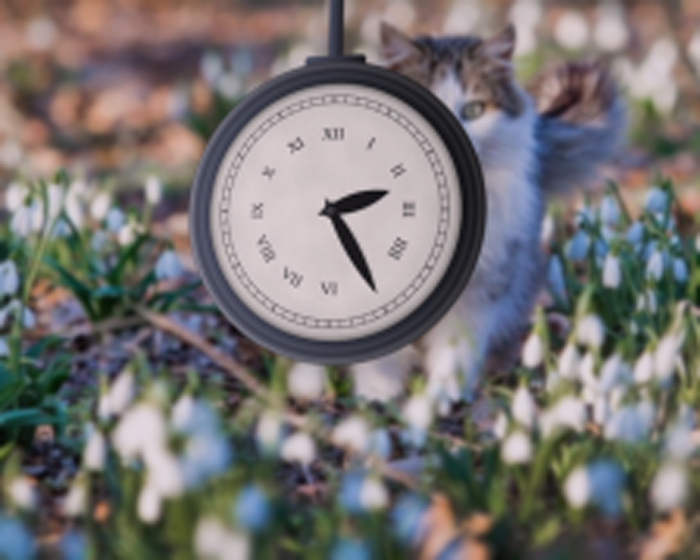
2:25
